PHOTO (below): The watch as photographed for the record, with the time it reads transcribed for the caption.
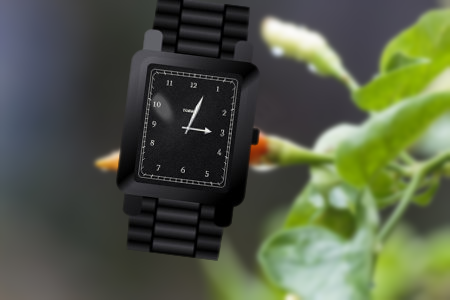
3:03
